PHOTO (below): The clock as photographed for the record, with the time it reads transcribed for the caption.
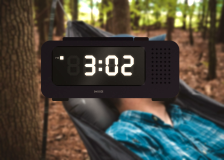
3:02
